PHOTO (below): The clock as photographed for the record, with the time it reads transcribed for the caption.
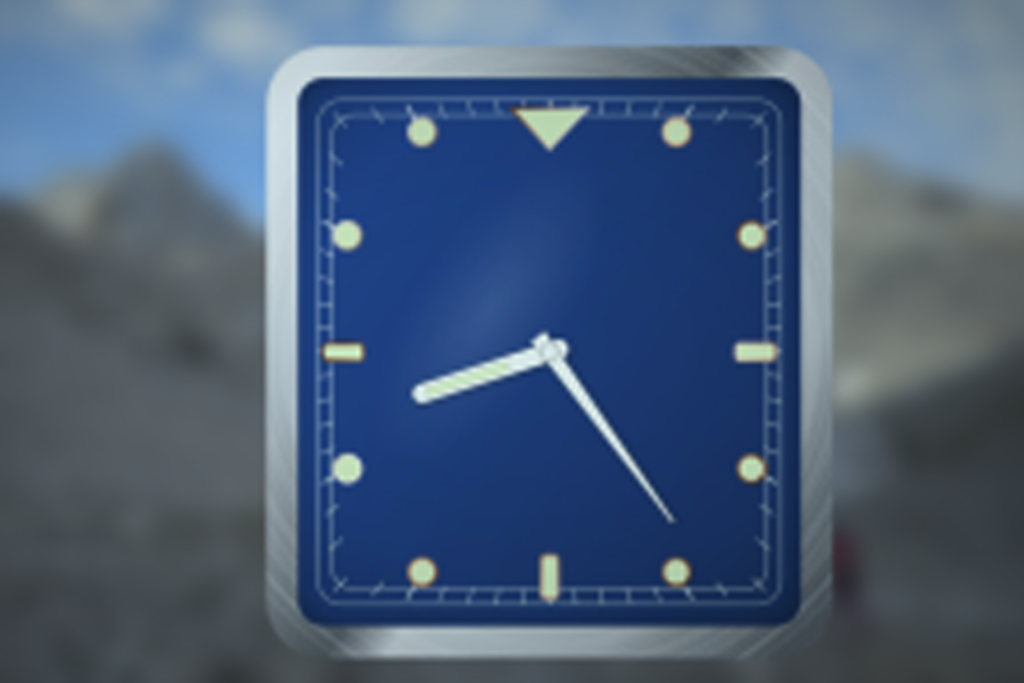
8:24
